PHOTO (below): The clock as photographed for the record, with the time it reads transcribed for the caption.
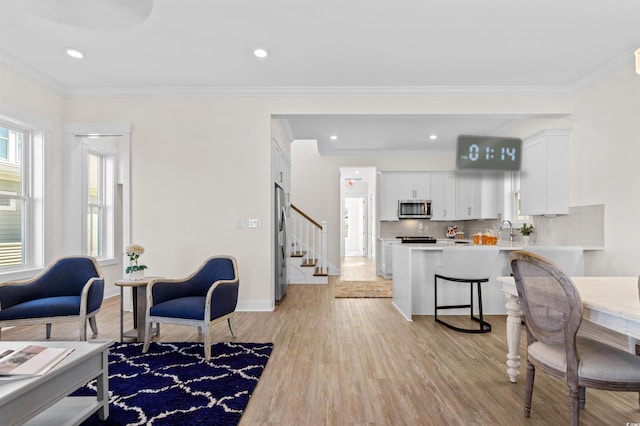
1:14
